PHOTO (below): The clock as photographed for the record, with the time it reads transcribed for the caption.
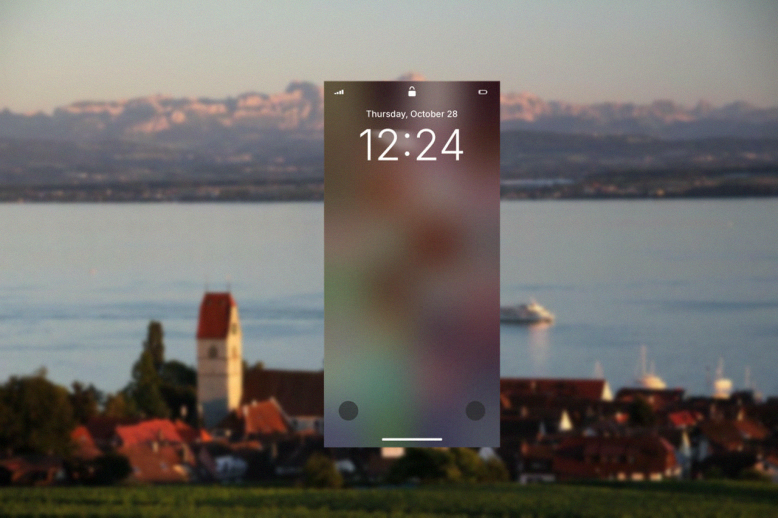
12:24
